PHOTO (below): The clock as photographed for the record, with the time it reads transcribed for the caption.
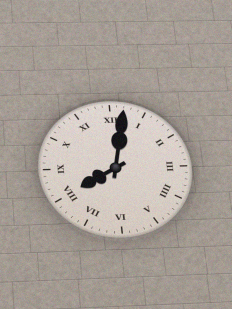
8:02
